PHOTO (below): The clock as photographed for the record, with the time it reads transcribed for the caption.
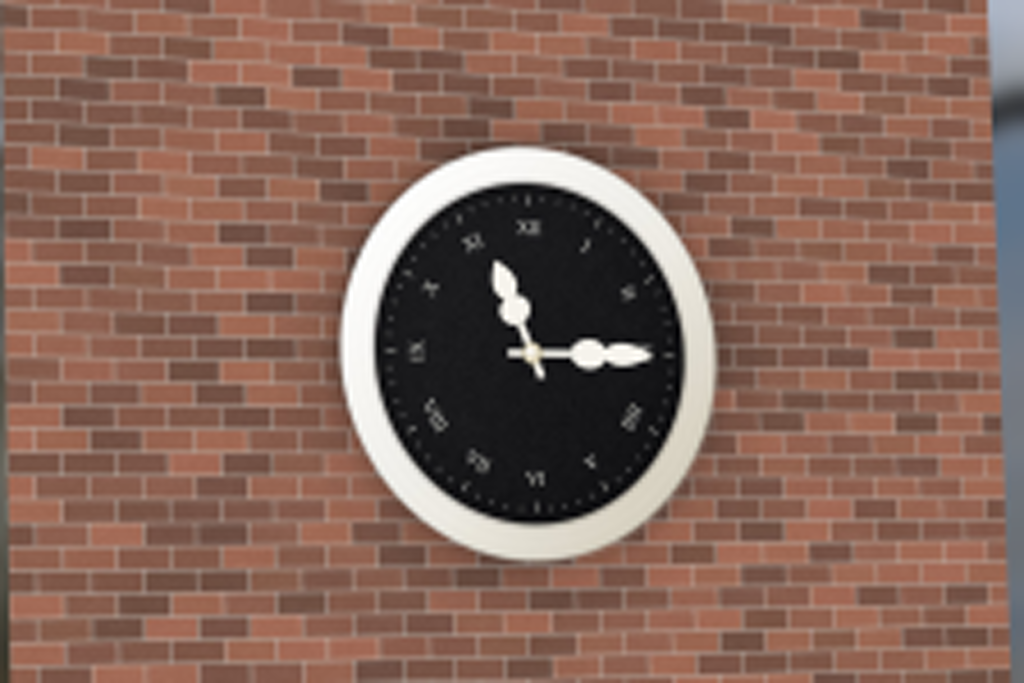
11:15
